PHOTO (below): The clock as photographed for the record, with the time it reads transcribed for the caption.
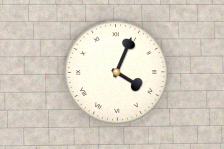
4:04
